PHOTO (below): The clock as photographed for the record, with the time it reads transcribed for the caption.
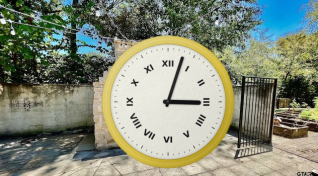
3:03
